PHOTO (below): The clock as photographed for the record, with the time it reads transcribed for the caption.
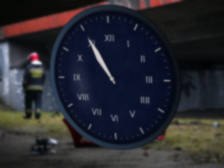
10:55
